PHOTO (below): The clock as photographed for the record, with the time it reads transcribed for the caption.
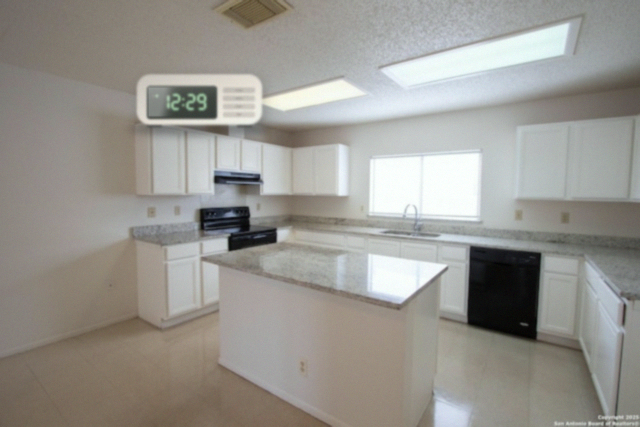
12:29
